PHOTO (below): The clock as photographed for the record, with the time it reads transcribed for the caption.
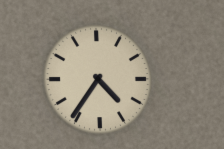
4:36
